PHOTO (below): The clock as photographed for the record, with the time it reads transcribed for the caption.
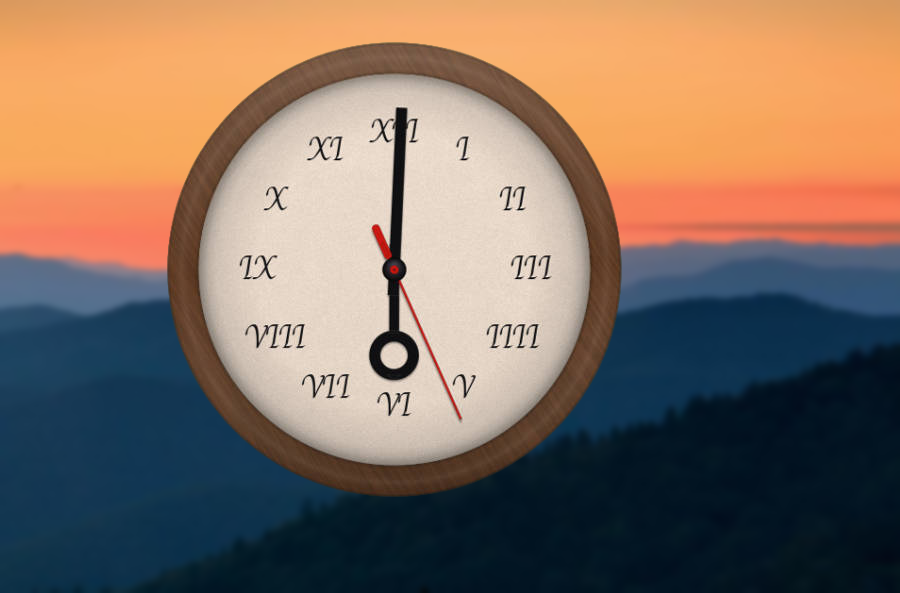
6:00:26
